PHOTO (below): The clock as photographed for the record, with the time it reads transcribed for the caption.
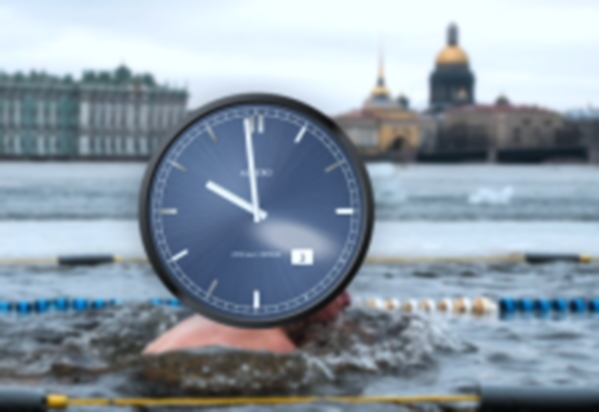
9:59
